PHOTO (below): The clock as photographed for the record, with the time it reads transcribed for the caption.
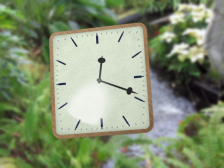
12:19
